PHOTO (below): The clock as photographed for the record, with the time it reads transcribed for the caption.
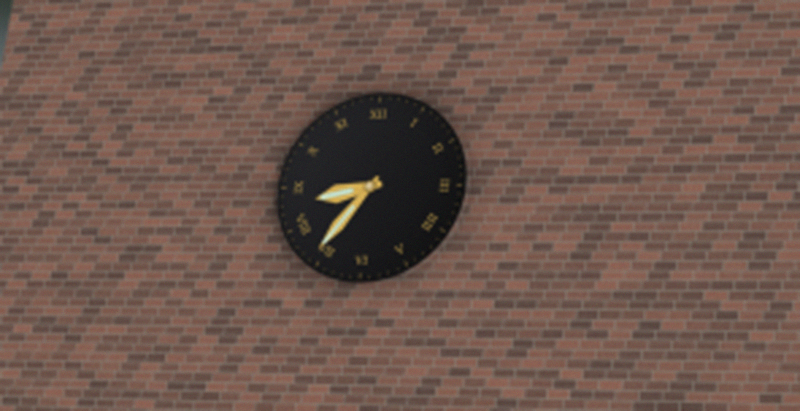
8:36
